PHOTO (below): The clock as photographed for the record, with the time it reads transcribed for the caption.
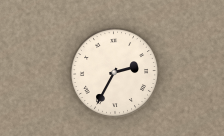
2:35
